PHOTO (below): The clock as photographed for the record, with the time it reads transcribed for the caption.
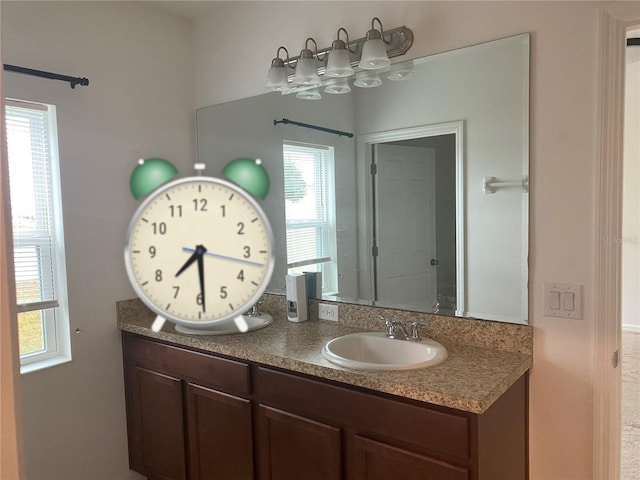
7:29:17
